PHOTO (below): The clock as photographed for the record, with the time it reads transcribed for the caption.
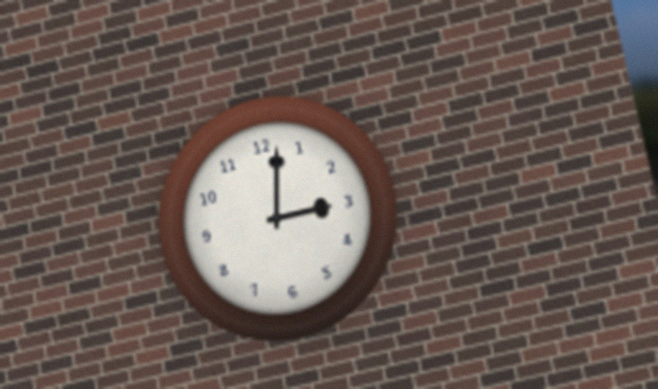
3:02
